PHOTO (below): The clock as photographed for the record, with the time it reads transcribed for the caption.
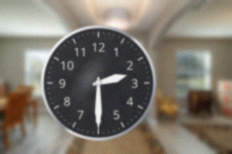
2:30
